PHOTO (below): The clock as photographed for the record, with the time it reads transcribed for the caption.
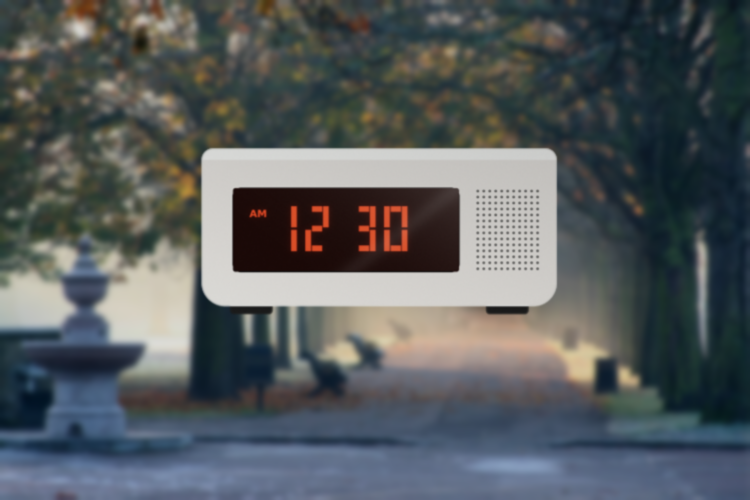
12:30
